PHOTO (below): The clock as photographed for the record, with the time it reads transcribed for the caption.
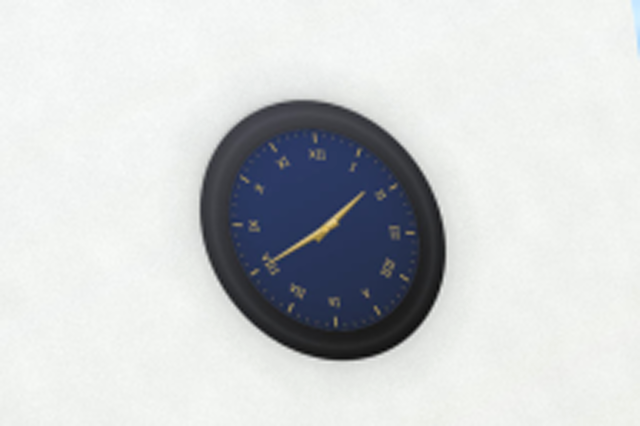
1:40
